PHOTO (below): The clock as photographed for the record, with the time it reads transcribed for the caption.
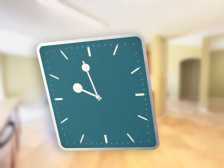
9:58
